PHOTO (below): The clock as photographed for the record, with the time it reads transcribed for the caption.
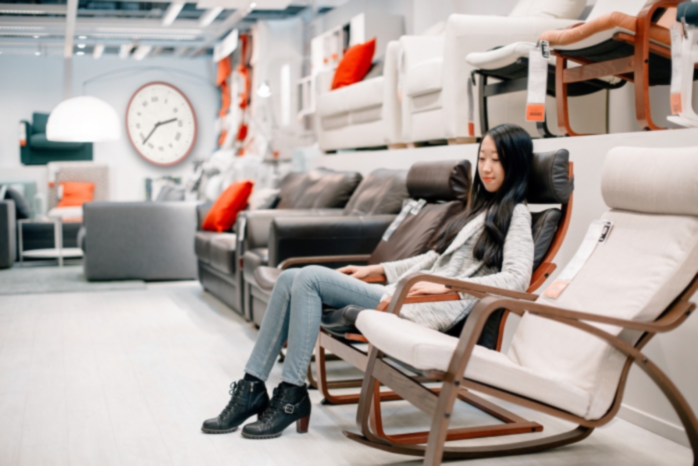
2:38
